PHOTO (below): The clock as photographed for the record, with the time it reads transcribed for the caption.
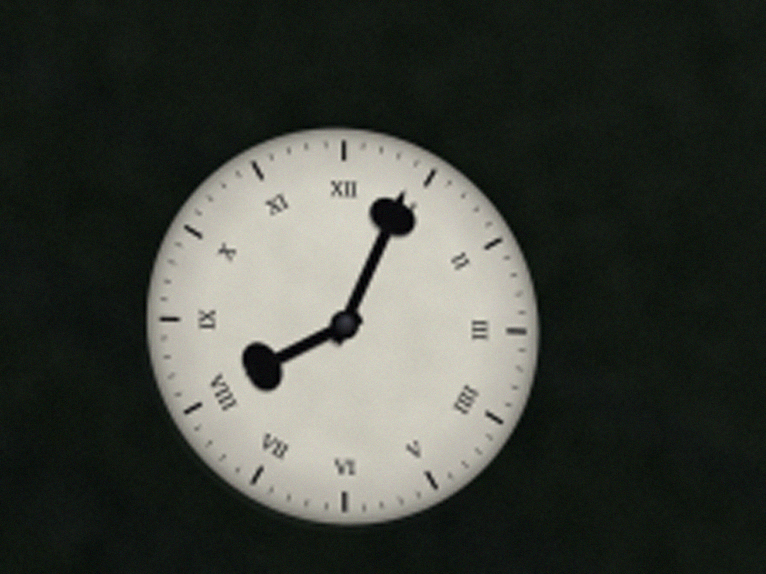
8:04
